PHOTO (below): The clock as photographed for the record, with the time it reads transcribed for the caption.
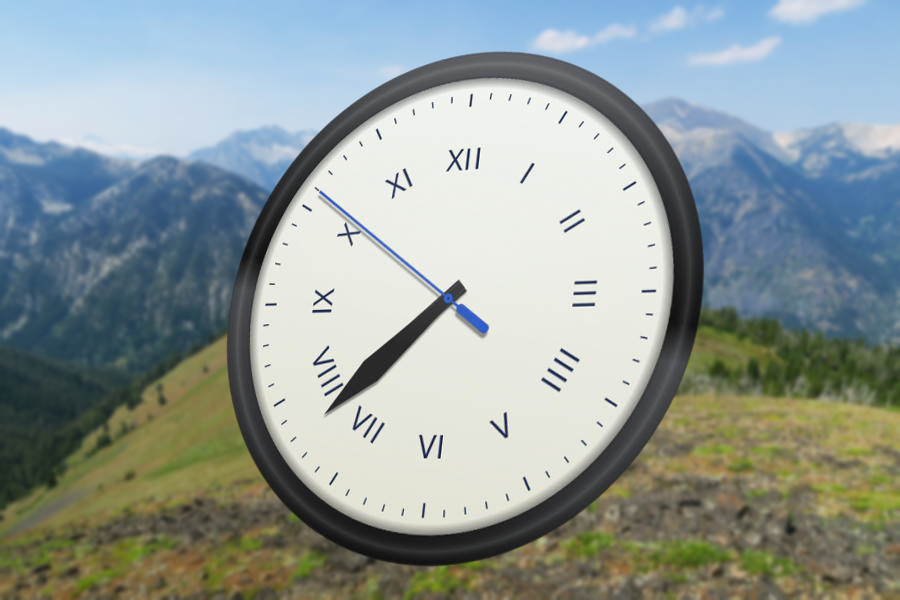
7:37:51
